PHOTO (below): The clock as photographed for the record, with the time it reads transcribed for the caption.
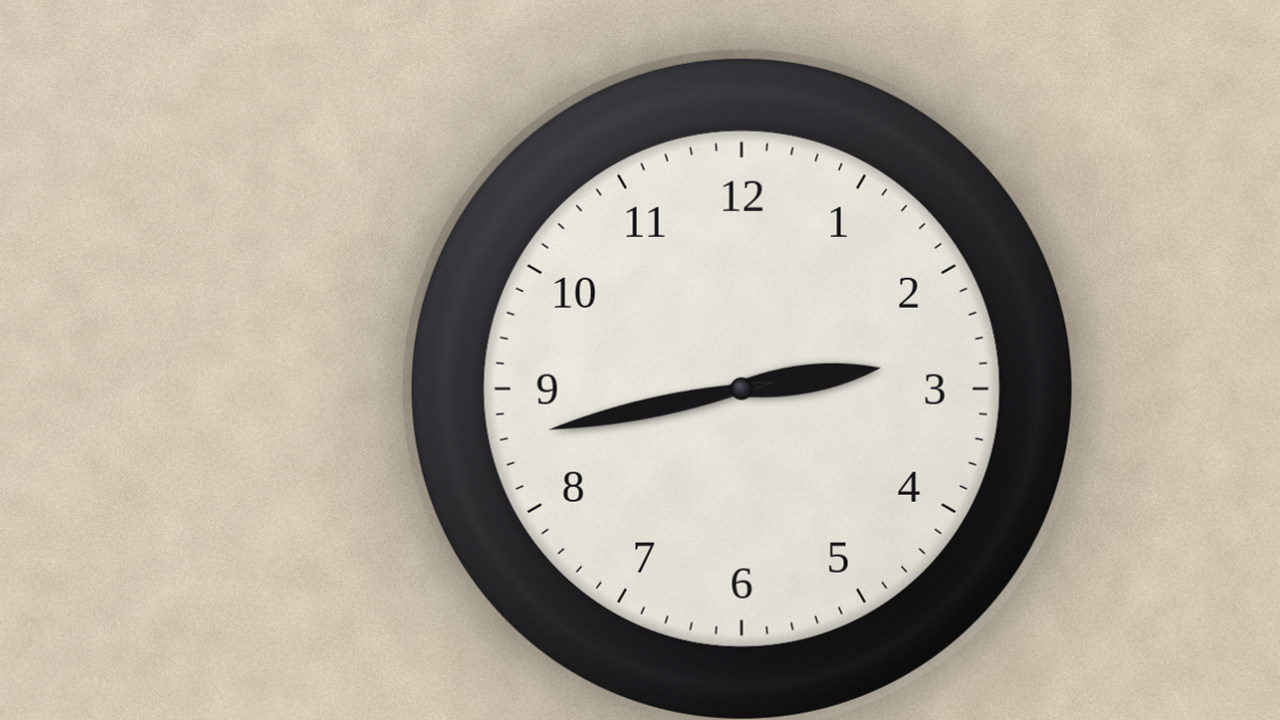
2:43
